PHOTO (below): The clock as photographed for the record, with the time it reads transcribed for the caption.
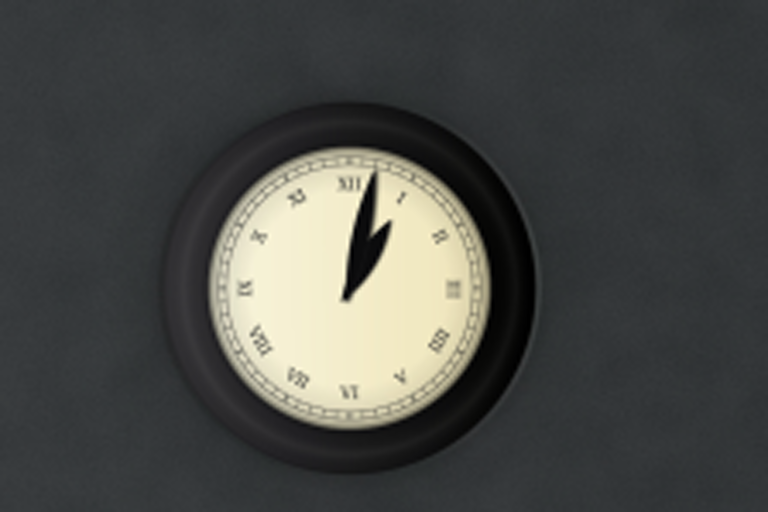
1:02
